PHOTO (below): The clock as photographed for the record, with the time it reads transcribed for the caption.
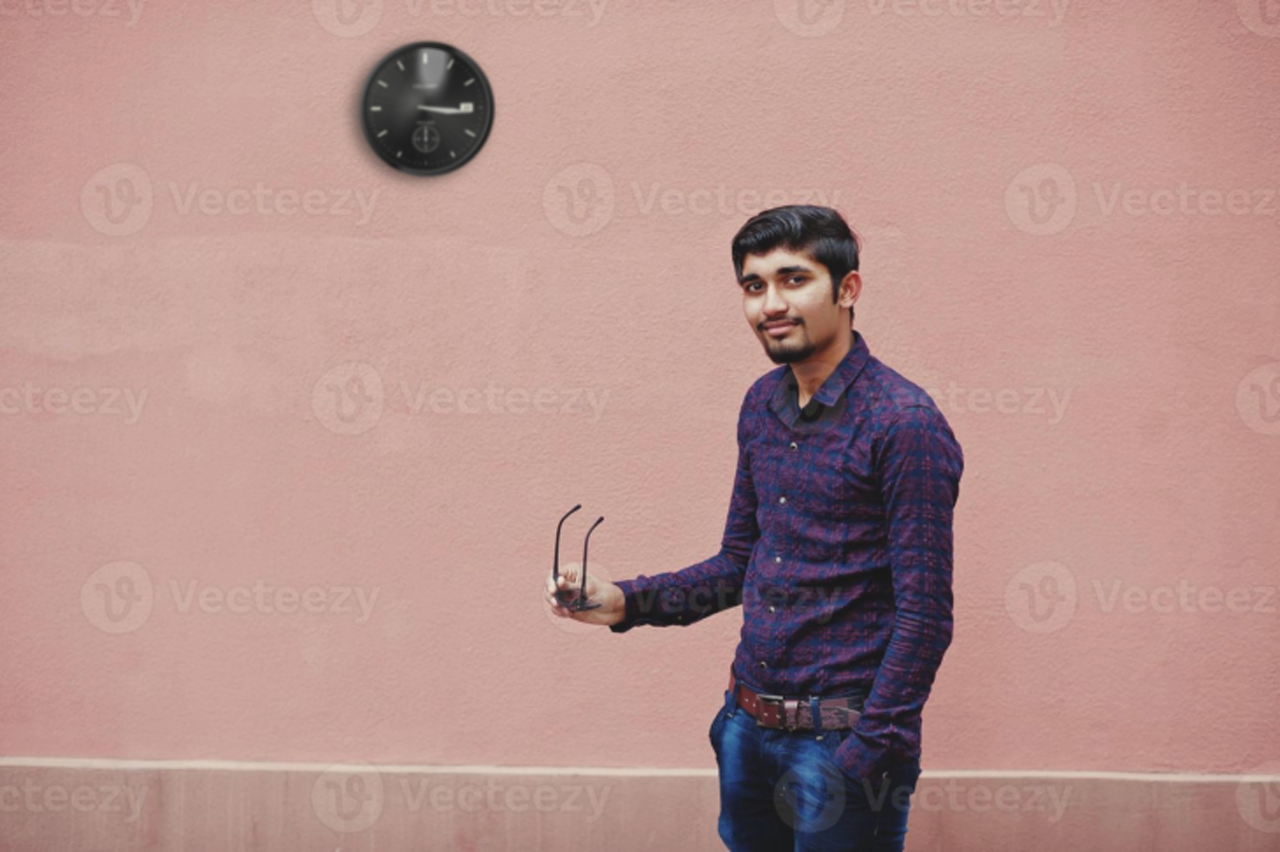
3:16
